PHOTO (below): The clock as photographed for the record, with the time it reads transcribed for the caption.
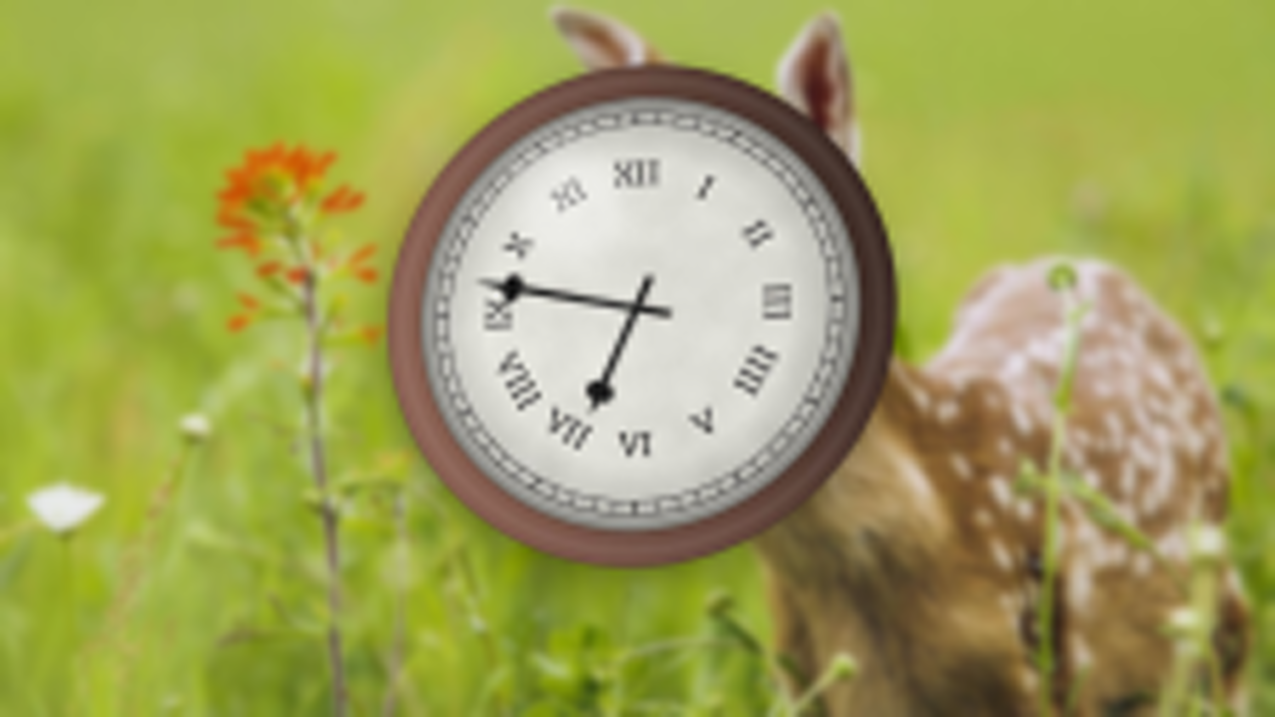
6:47
